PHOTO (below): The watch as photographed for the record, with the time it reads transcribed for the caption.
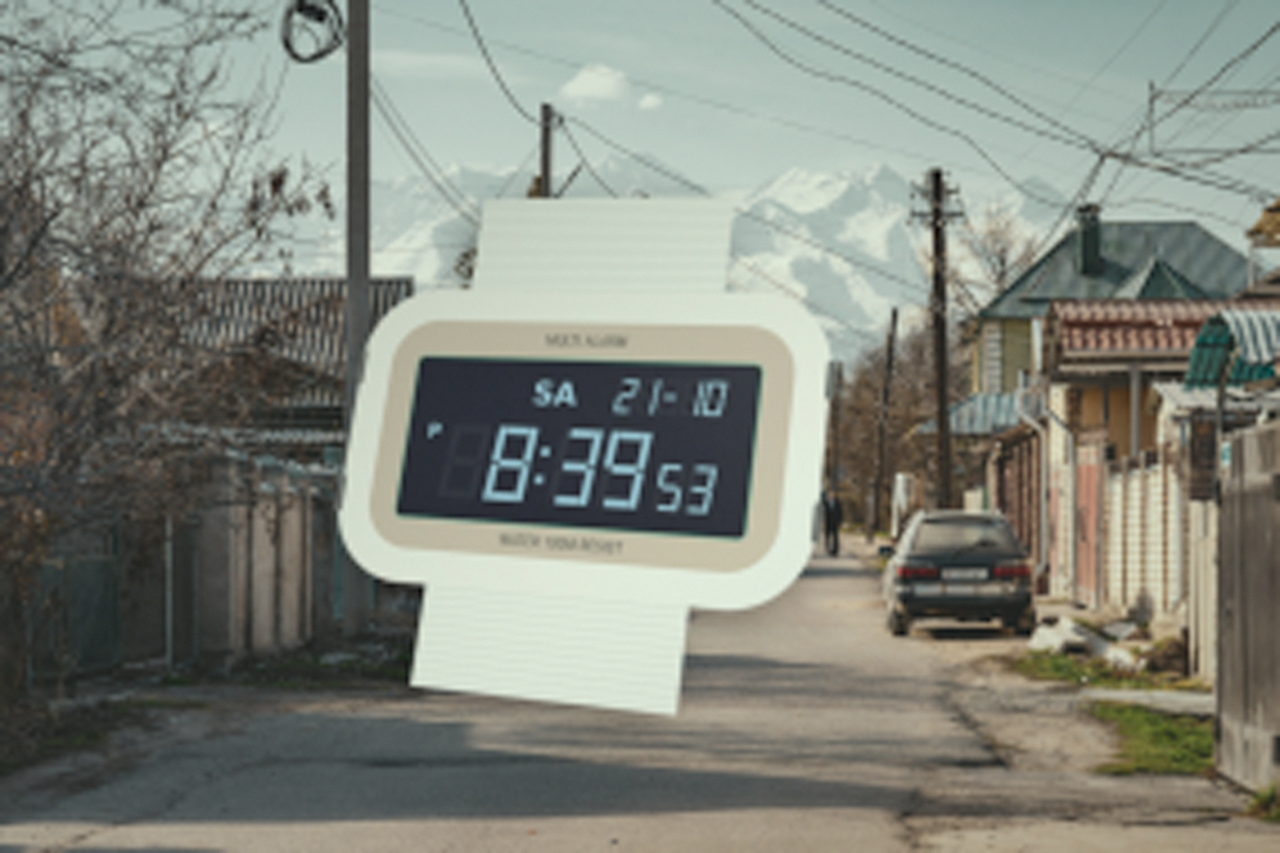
8:39:53
